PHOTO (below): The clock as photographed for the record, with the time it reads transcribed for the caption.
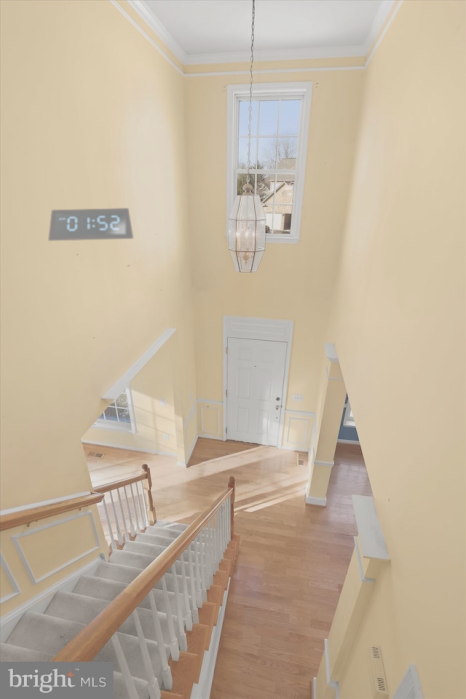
1:52
